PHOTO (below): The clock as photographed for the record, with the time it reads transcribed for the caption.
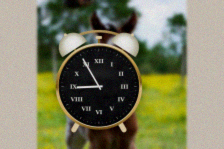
8:55
